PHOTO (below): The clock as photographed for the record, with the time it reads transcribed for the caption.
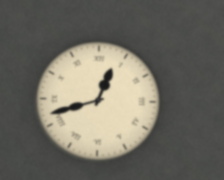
12:42
